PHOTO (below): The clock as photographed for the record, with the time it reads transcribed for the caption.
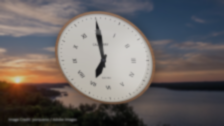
7:00
